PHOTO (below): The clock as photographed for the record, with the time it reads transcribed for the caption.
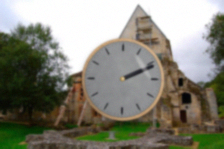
2:11
